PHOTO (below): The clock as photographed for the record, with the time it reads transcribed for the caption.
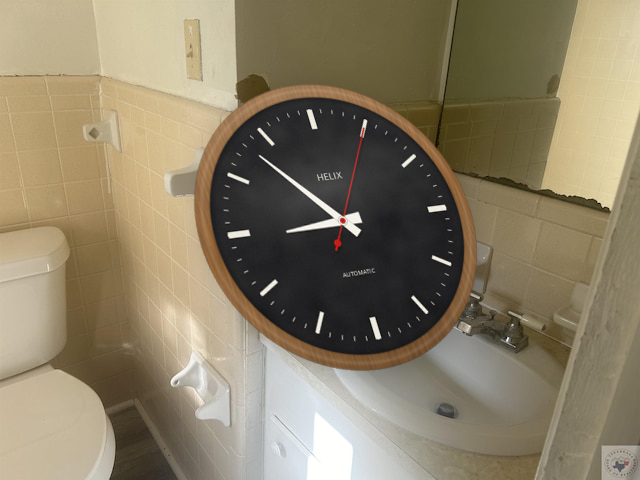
8:53:05
